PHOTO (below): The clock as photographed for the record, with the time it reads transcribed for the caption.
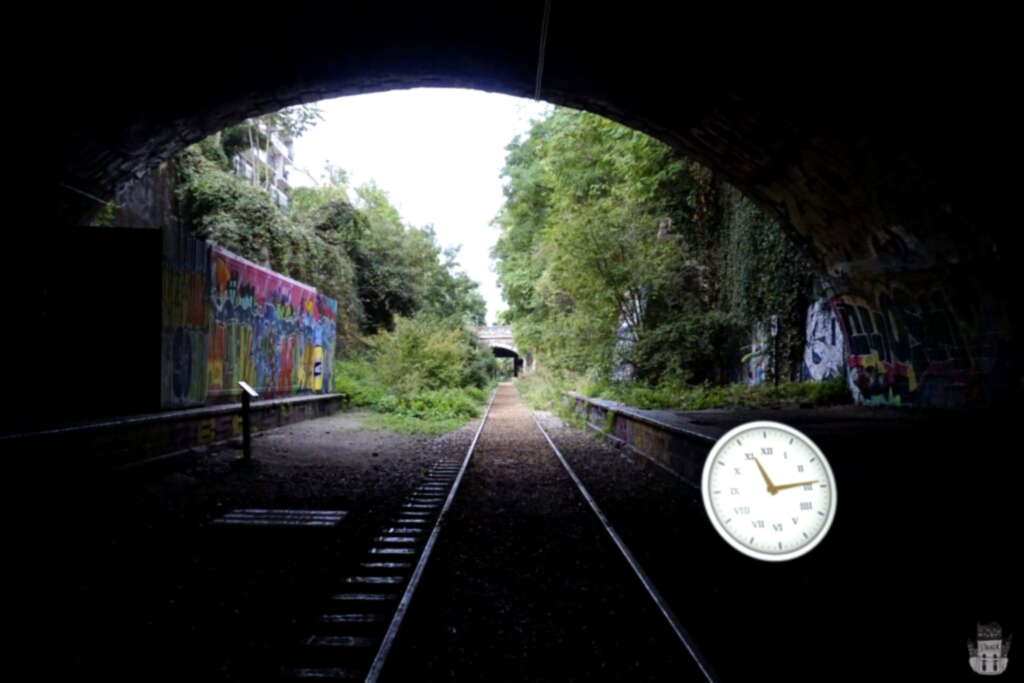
11:14
